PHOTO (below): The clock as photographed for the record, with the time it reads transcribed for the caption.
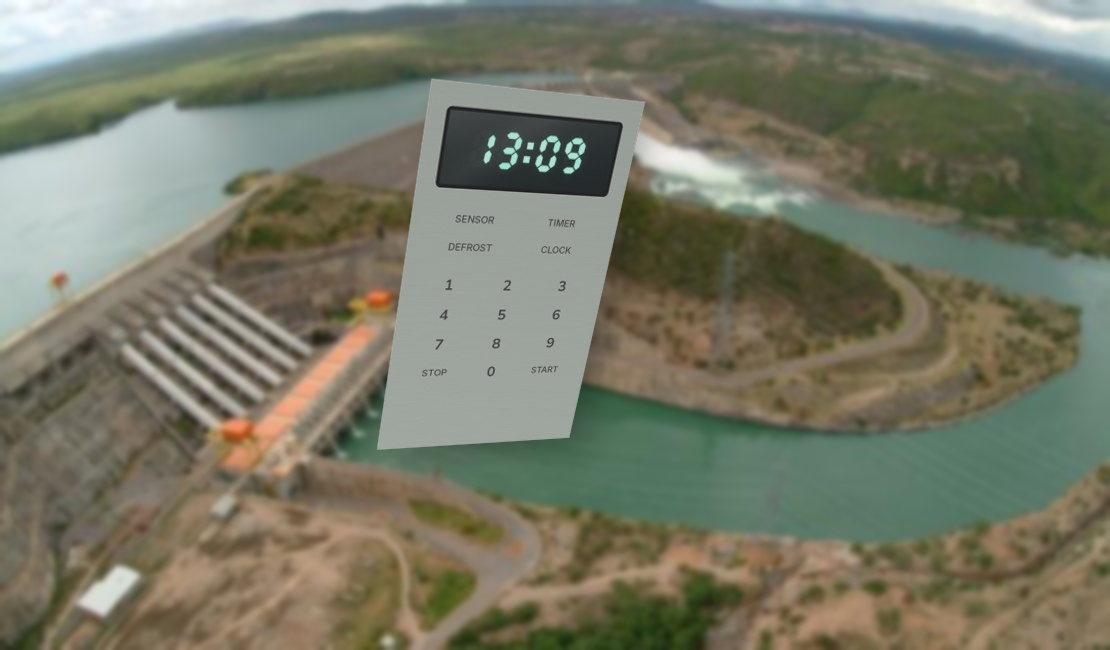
13:09
